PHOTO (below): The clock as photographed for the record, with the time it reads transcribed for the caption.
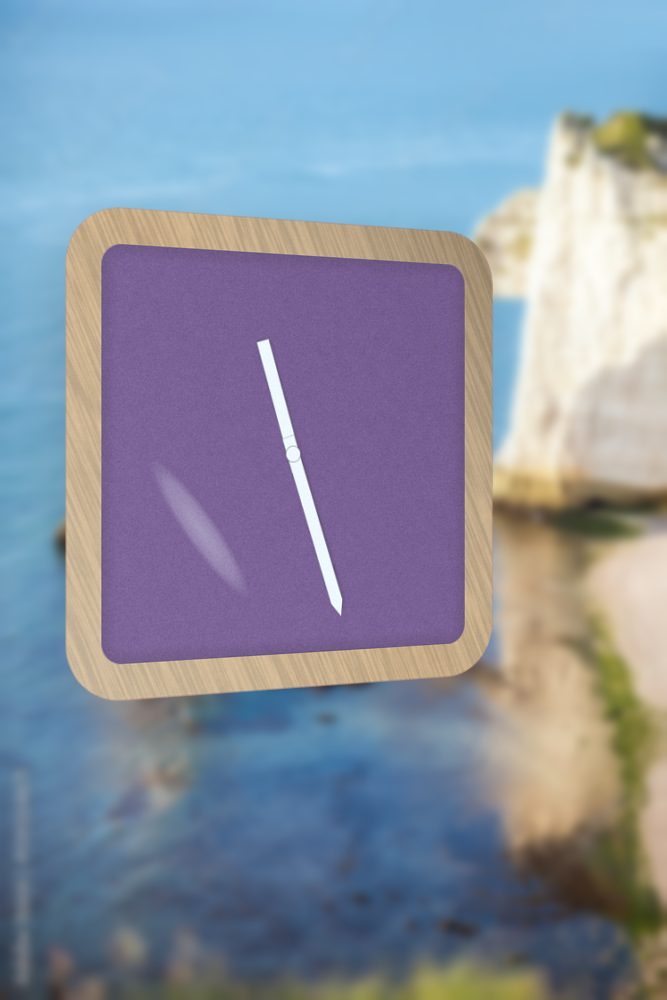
11:27
